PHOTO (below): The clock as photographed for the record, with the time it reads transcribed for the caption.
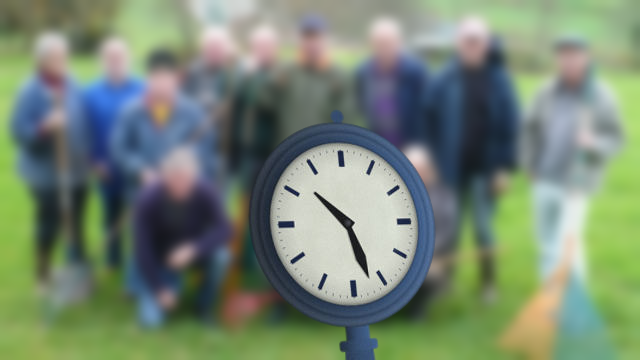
10:27
